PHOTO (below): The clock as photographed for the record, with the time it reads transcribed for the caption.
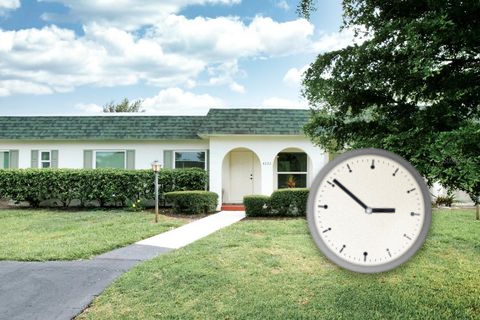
2:51
